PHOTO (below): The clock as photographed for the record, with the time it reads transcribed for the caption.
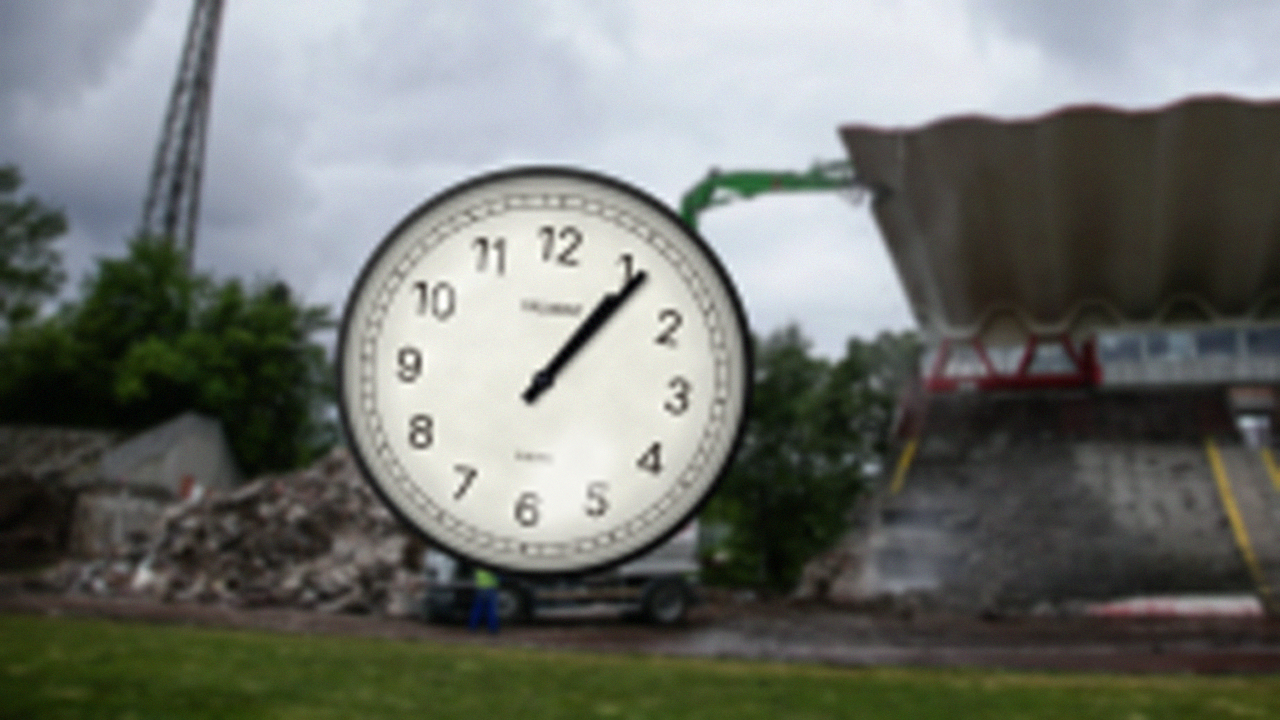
1:06
